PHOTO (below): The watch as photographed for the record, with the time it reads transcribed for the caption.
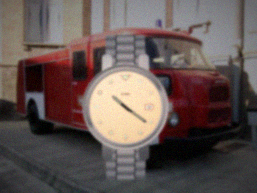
10:21
